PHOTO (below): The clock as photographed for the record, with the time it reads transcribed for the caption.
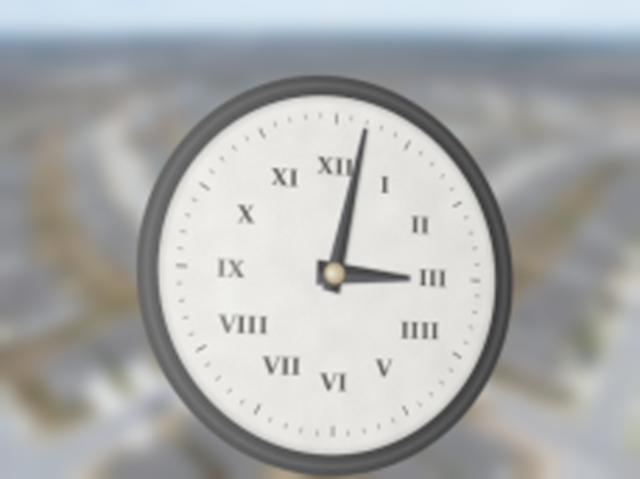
3:02
